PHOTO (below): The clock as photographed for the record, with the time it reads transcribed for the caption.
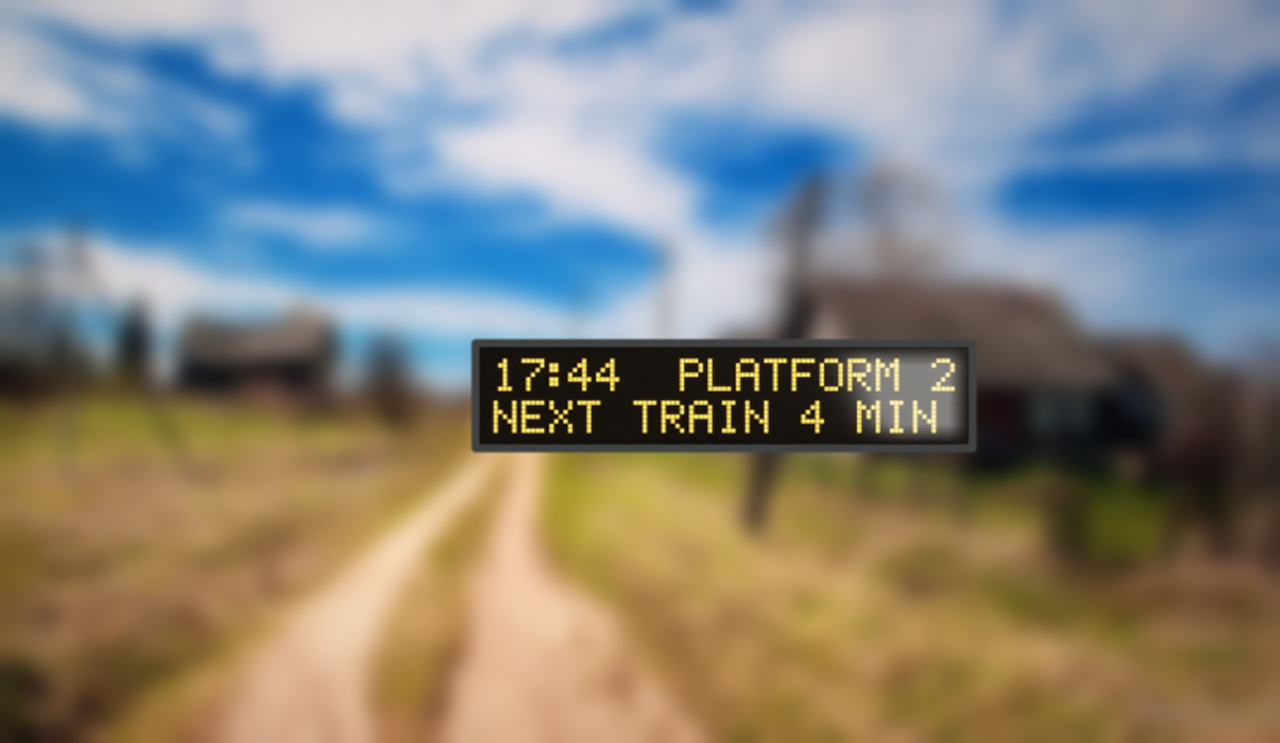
17:44
